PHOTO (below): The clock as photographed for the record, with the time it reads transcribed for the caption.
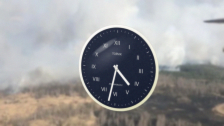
4:32
